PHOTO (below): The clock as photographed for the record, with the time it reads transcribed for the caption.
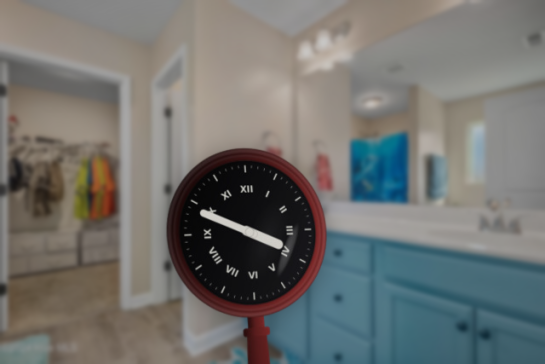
3:49
